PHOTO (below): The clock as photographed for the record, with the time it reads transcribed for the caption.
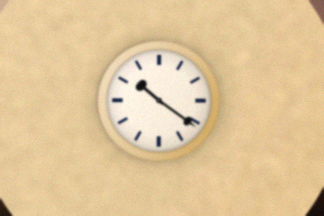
10:21
